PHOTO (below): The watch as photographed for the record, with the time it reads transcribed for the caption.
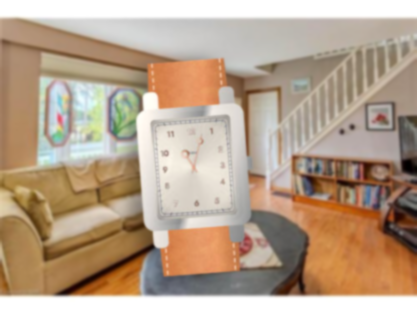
11:03
